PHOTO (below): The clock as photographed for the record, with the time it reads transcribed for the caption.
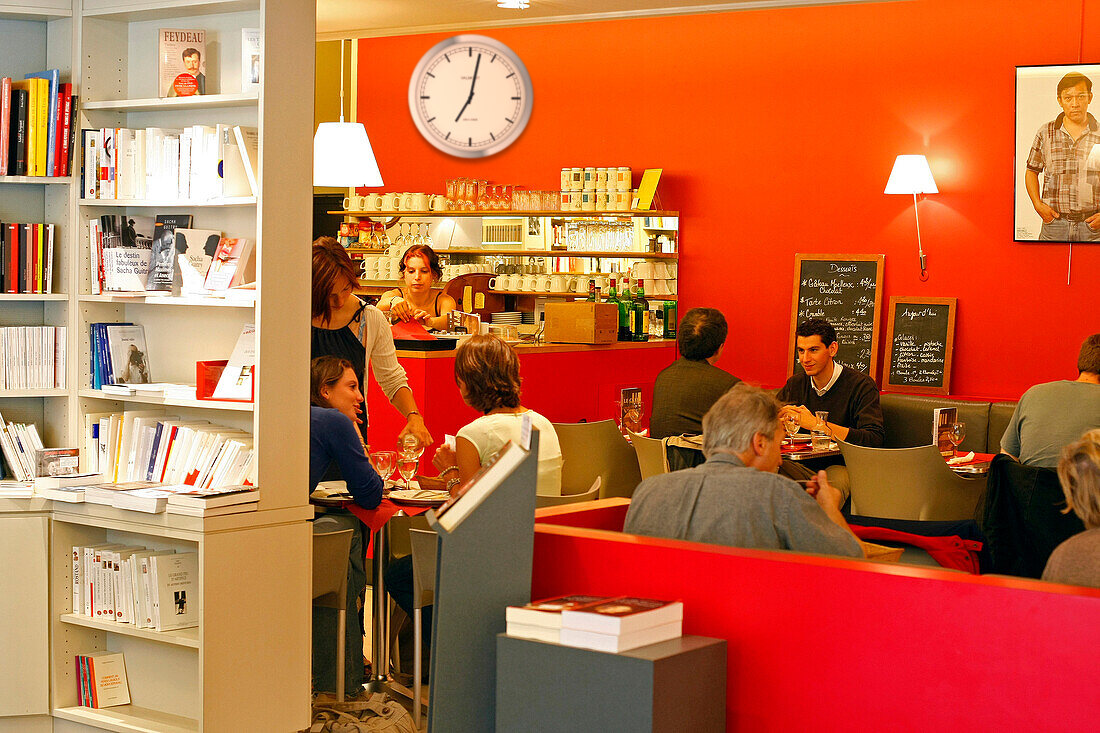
7:02
